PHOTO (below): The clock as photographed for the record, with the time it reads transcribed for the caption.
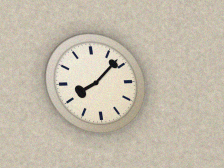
8:08
